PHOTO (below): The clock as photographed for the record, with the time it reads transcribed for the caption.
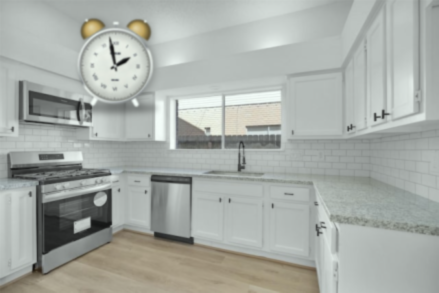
1:58
